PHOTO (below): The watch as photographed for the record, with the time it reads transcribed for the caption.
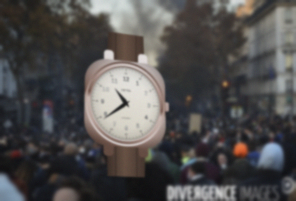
10:39
